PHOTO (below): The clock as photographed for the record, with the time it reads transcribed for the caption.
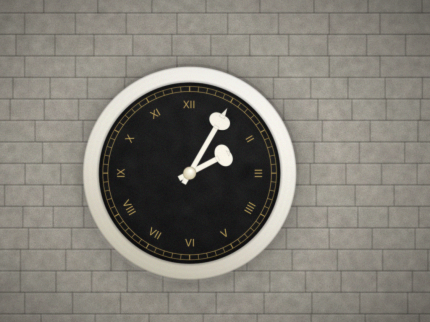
2:05
